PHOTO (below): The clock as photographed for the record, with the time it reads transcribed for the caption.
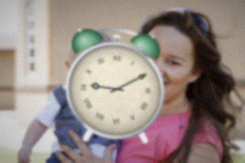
9:10
